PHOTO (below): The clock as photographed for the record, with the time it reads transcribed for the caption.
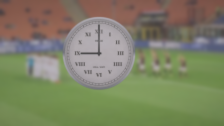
9:00
